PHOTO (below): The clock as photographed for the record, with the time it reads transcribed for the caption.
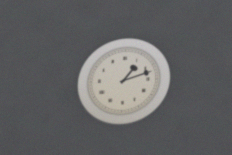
1:12
